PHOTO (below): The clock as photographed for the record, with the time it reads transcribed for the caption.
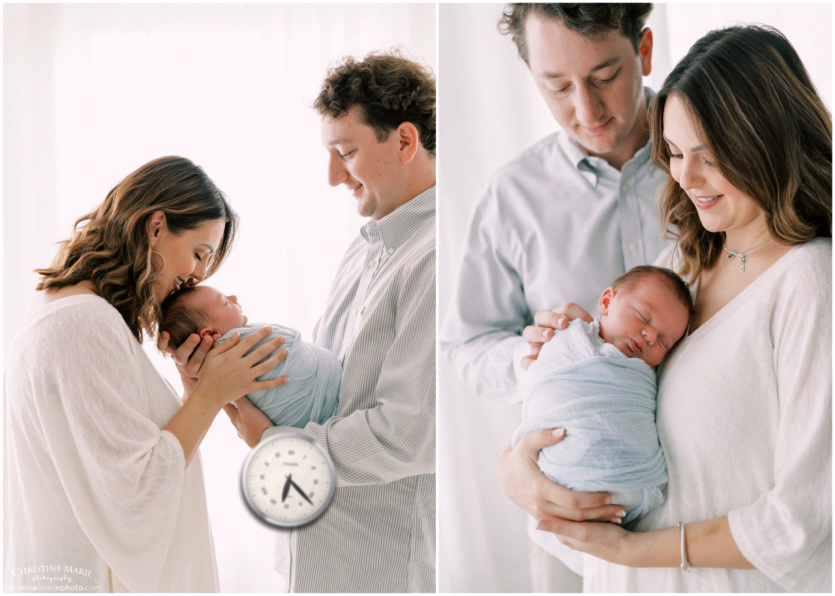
6:22
